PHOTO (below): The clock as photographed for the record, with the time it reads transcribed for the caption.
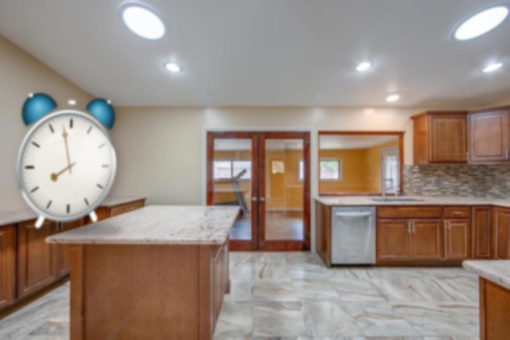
7:58
